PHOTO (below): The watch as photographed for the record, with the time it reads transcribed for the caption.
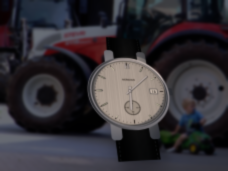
6:08
